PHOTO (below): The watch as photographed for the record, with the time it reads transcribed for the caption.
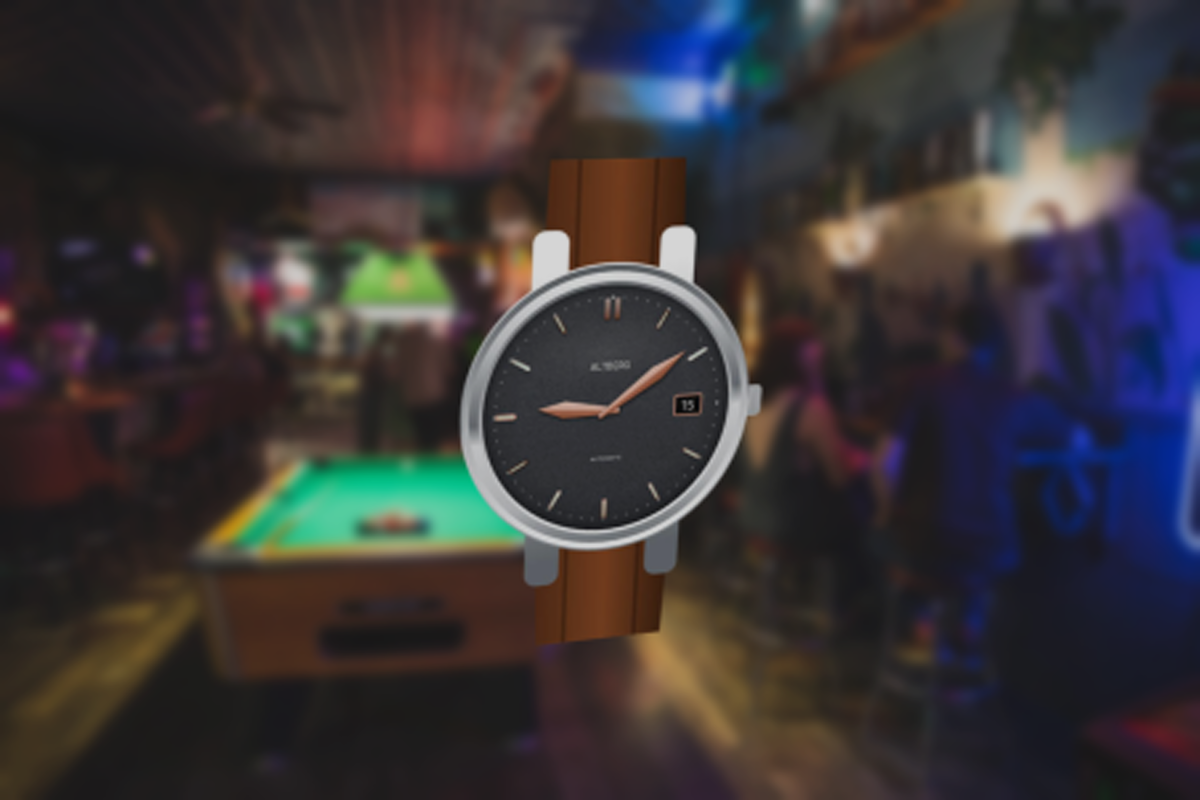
9:09
